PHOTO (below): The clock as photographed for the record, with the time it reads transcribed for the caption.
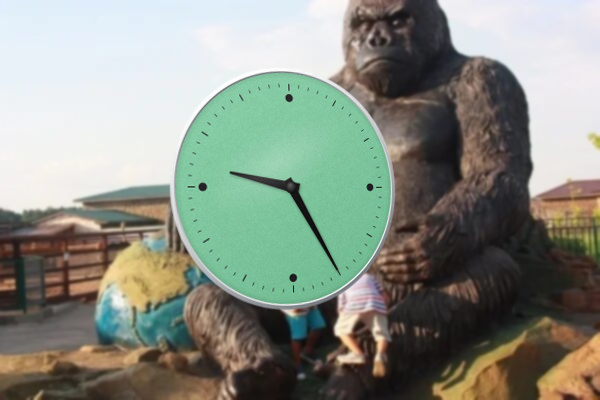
9:25
